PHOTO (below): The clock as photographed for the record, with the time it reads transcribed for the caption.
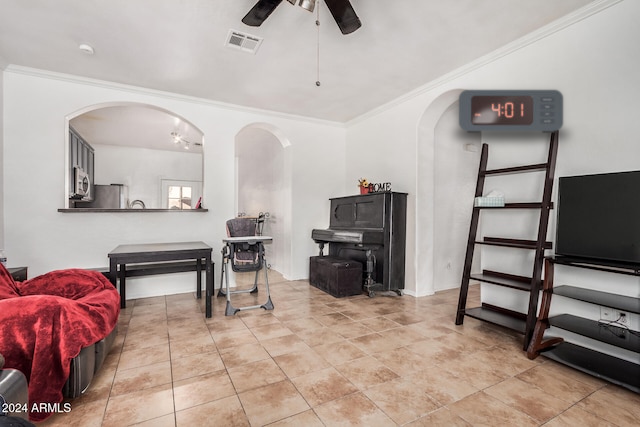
4:01
